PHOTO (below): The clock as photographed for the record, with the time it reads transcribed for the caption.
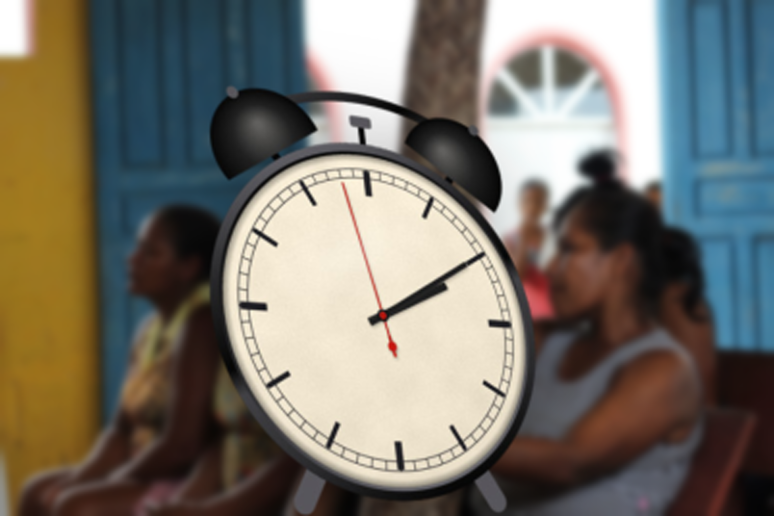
2:09:58
